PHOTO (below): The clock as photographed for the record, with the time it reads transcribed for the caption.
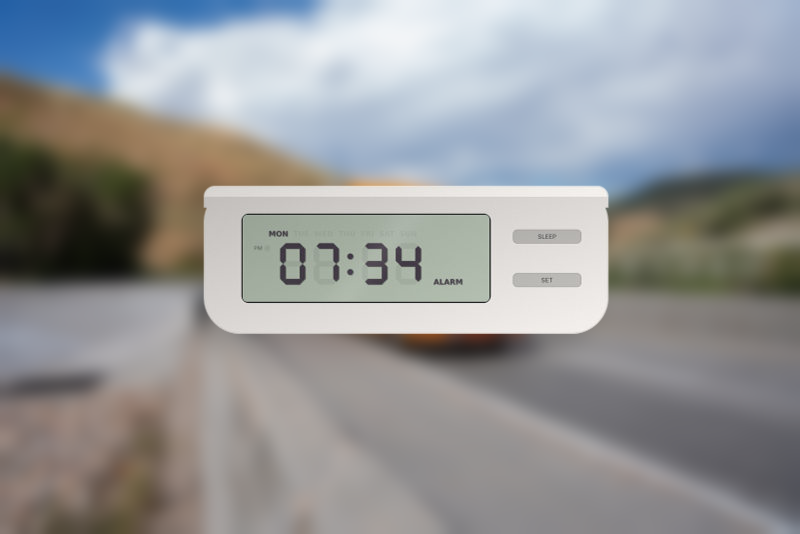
7:34
